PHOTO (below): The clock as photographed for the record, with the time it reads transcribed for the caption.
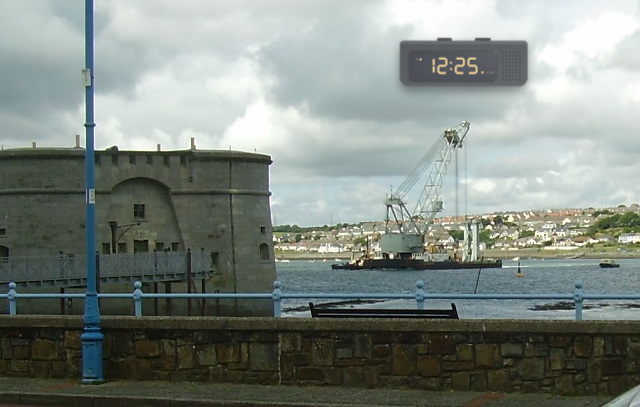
12:25
